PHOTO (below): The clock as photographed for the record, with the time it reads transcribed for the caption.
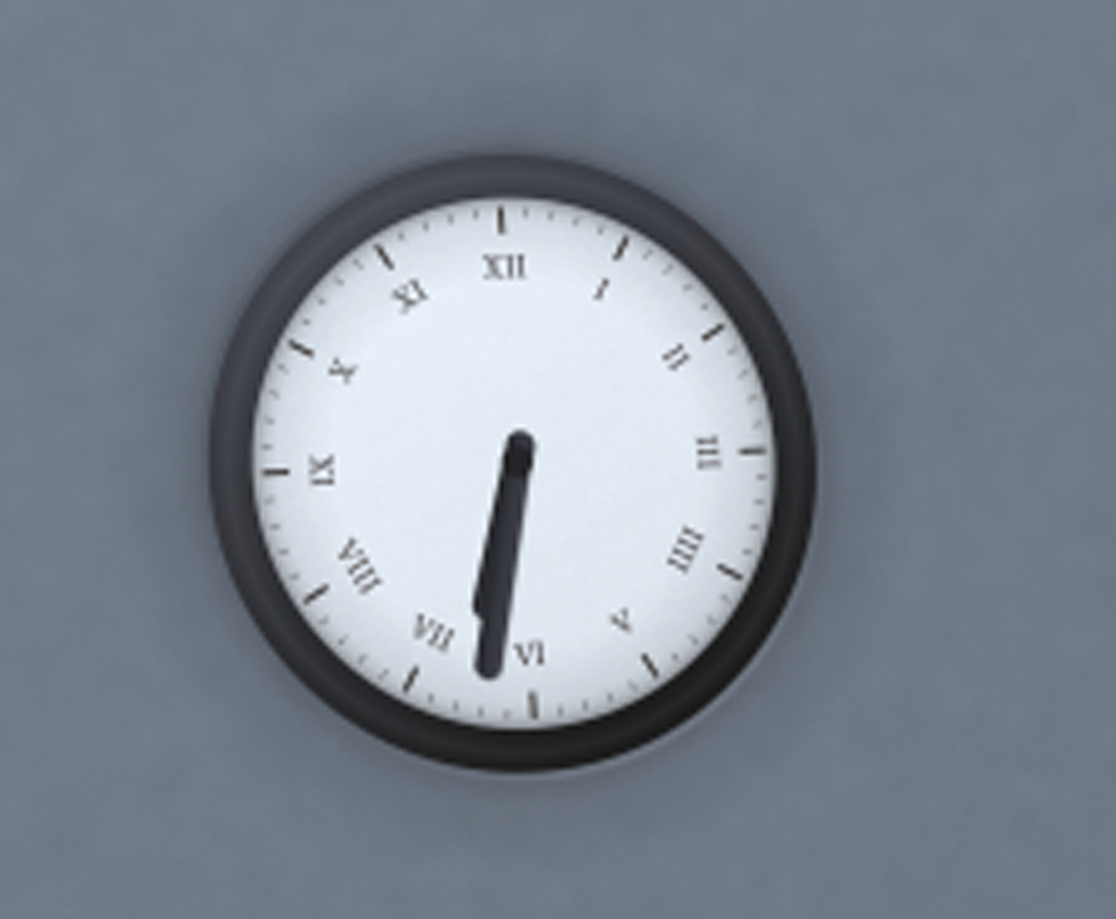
6:32
